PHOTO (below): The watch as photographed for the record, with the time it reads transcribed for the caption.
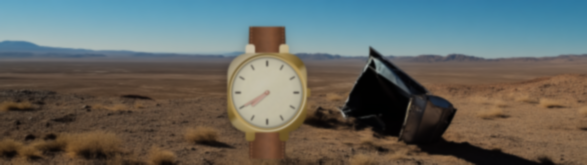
7:40
